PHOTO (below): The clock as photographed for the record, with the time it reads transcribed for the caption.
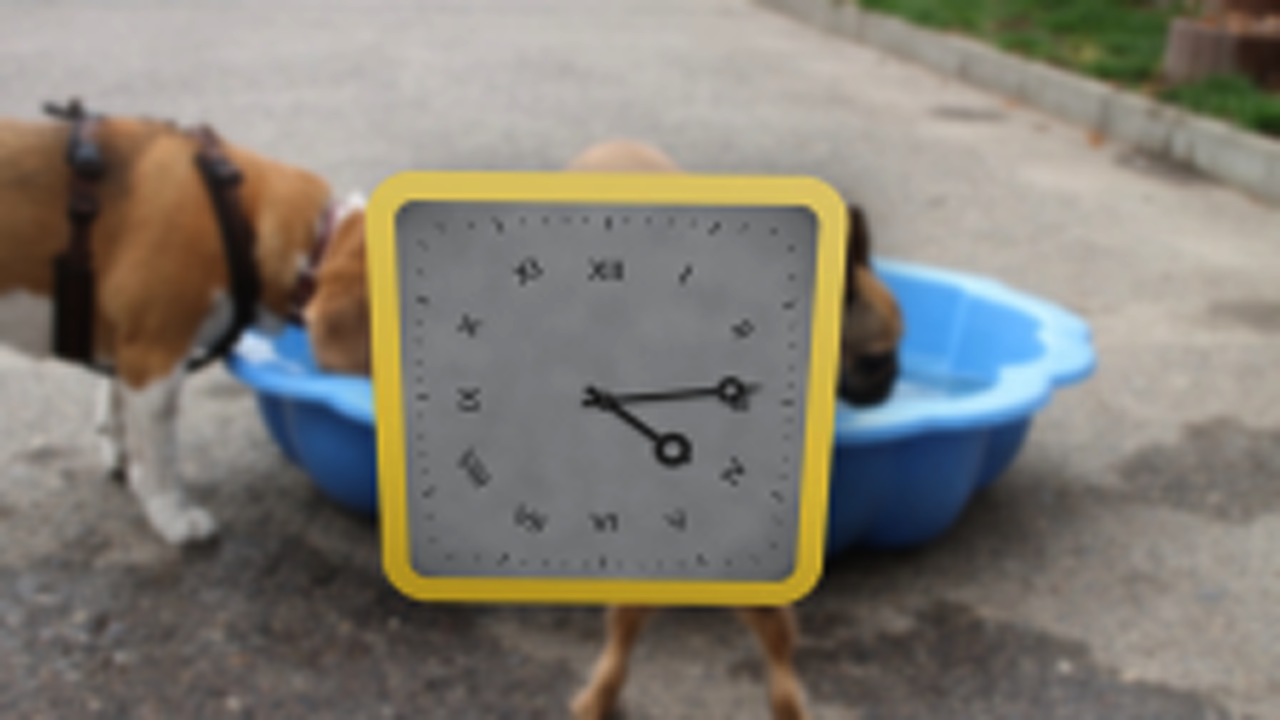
4:14
